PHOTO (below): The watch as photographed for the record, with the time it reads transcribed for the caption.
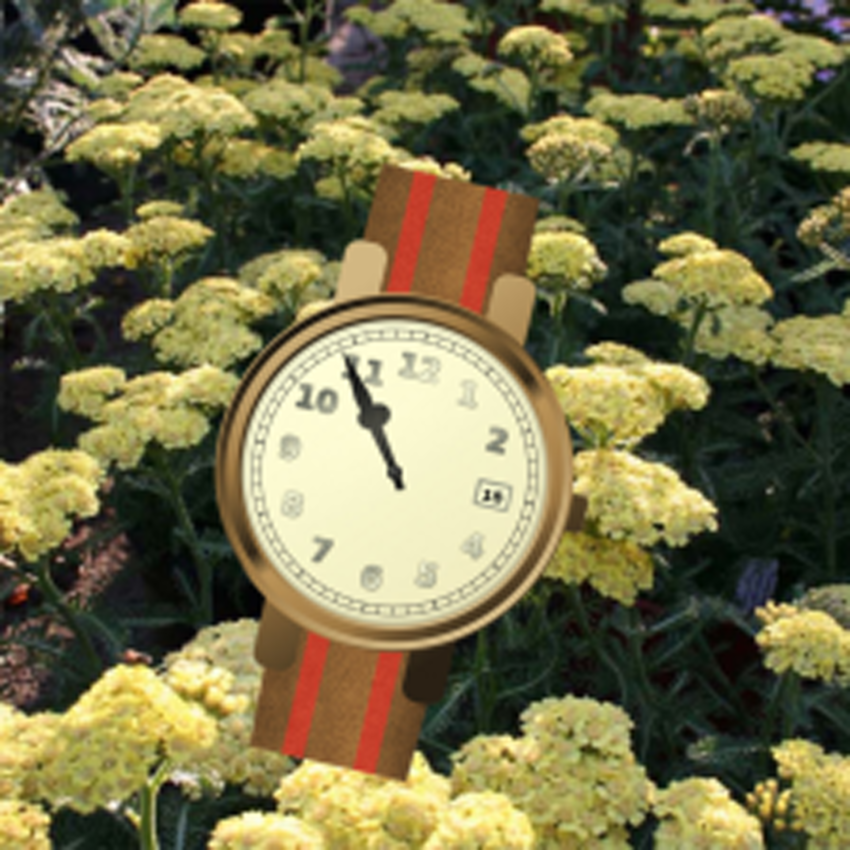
10:54
